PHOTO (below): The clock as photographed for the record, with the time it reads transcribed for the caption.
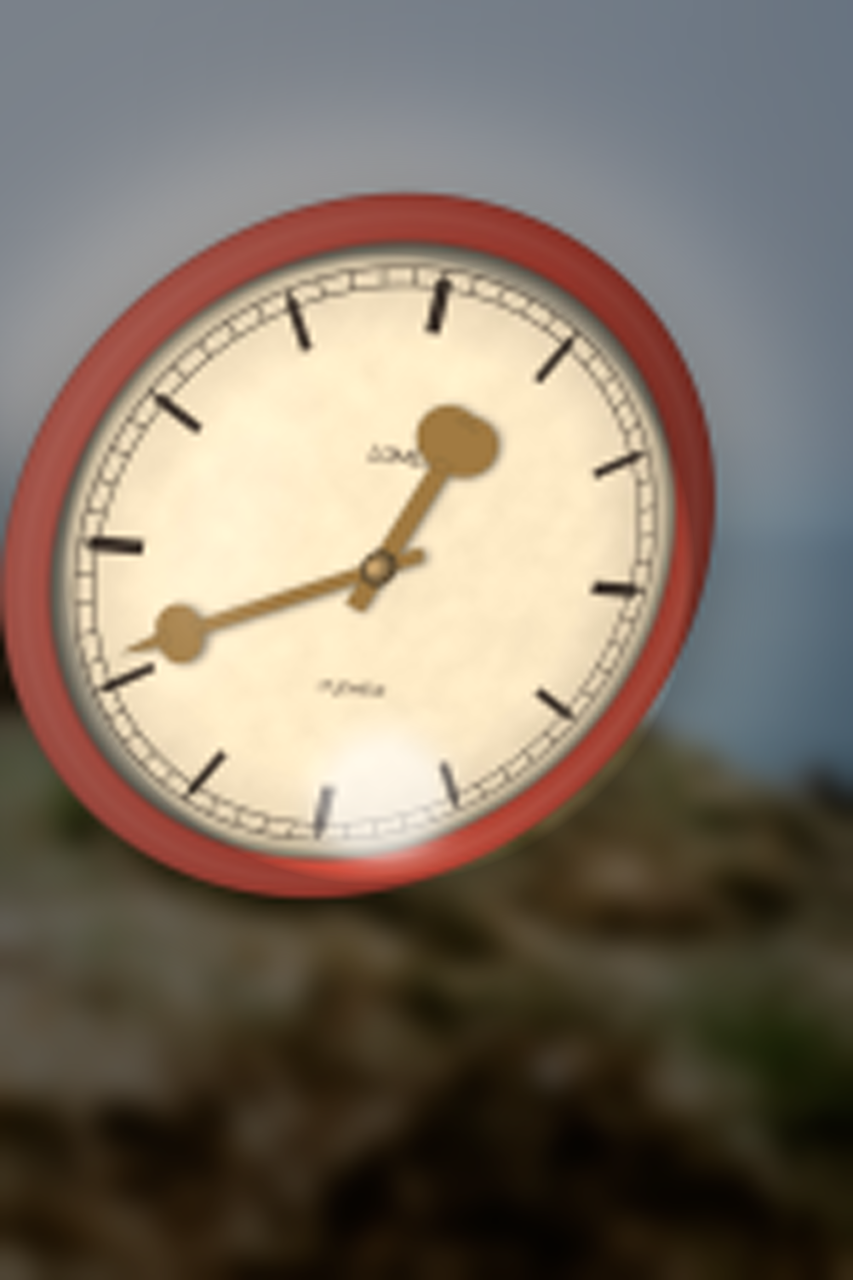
12:41
